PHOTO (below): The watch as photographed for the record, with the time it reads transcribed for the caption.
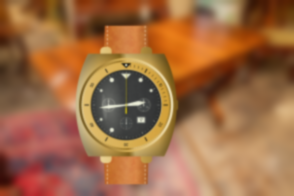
2:44
